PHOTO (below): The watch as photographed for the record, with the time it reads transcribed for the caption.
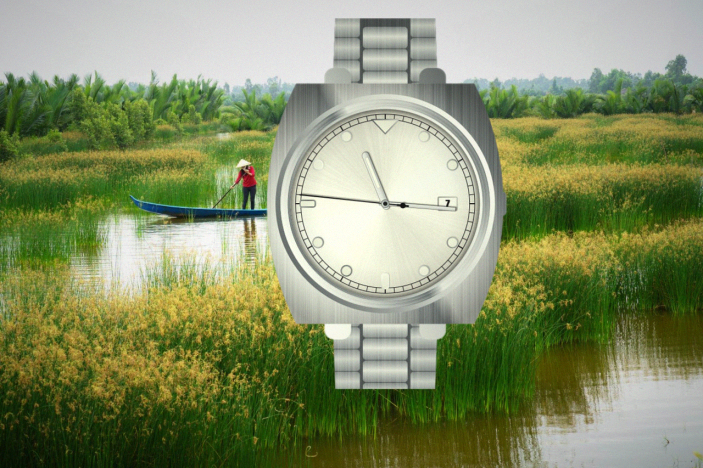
11:15:46
